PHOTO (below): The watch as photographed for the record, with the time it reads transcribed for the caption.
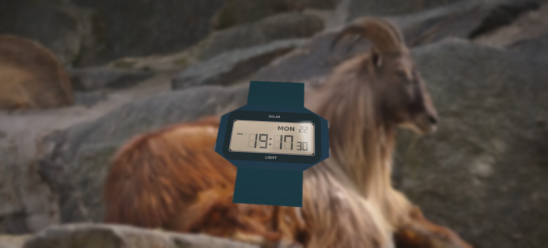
19:17:30
